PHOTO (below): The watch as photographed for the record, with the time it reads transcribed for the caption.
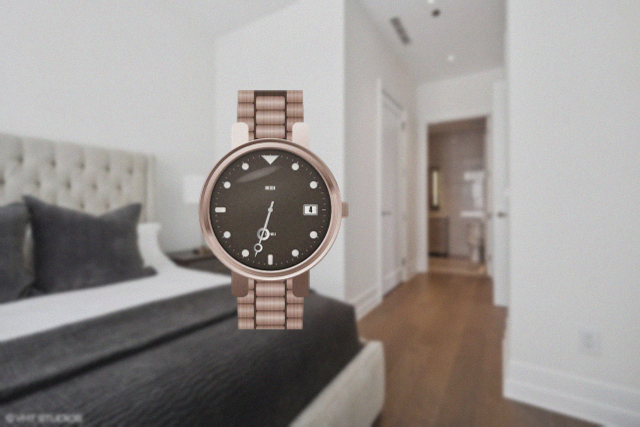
6:33
